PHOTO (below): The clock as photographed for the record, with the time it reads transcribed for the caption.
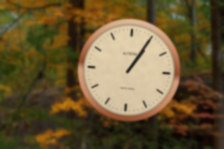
1:05
